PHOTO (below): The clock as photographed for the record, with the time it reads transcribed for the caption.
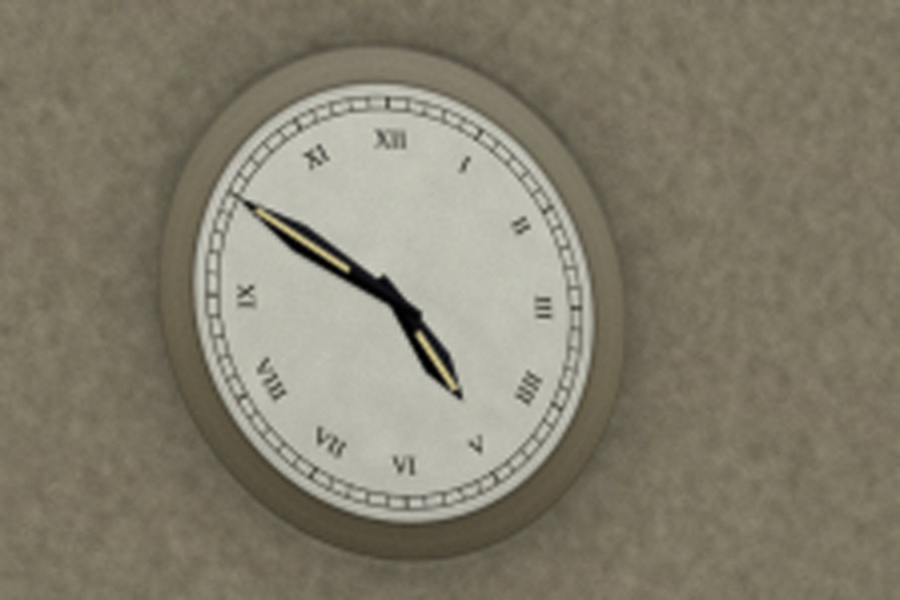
4:50
